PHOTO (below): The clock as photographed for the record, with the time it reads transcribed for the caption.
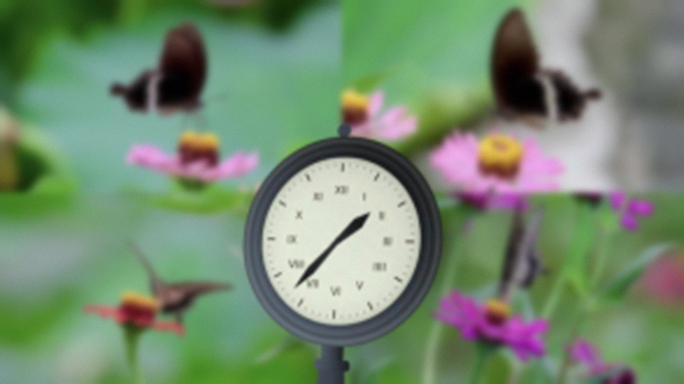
1:37
